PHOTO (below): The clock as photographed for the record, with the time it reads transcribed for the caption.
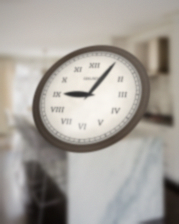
9:05
